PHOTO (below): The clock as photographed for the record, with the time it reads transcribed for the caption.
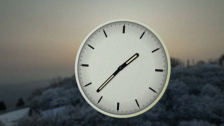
1:37
